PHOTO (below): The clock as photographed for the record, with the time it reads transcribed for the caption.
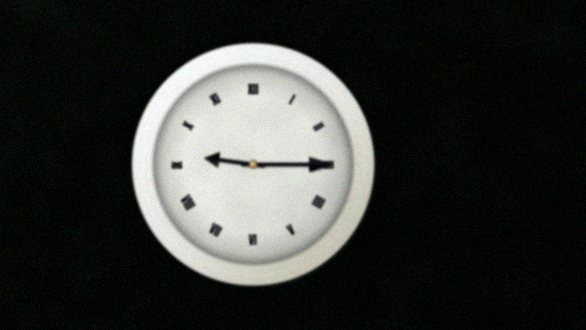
9:15
